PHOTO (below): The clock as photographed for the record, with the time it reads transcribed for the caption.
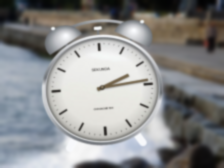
2:14
